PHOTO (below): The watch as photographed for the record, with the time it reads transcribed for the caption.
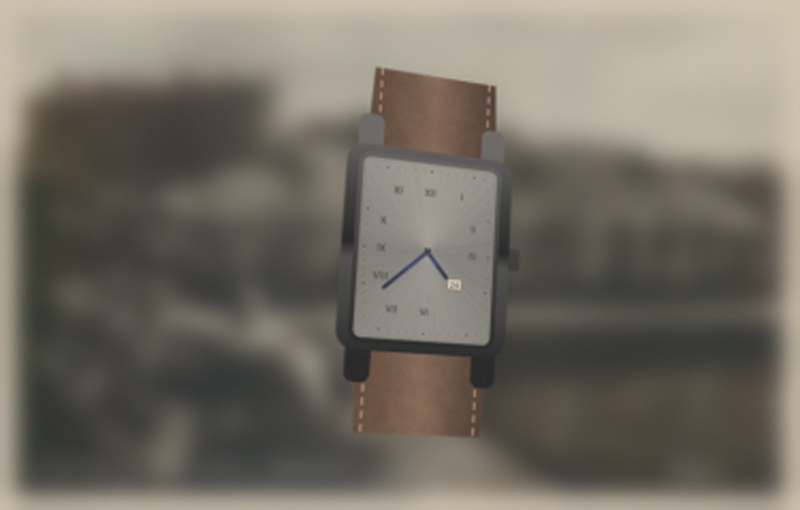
4:38
